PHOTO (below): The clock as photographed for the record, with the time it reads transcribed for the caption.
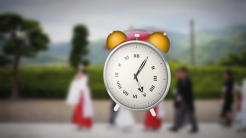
5:05
